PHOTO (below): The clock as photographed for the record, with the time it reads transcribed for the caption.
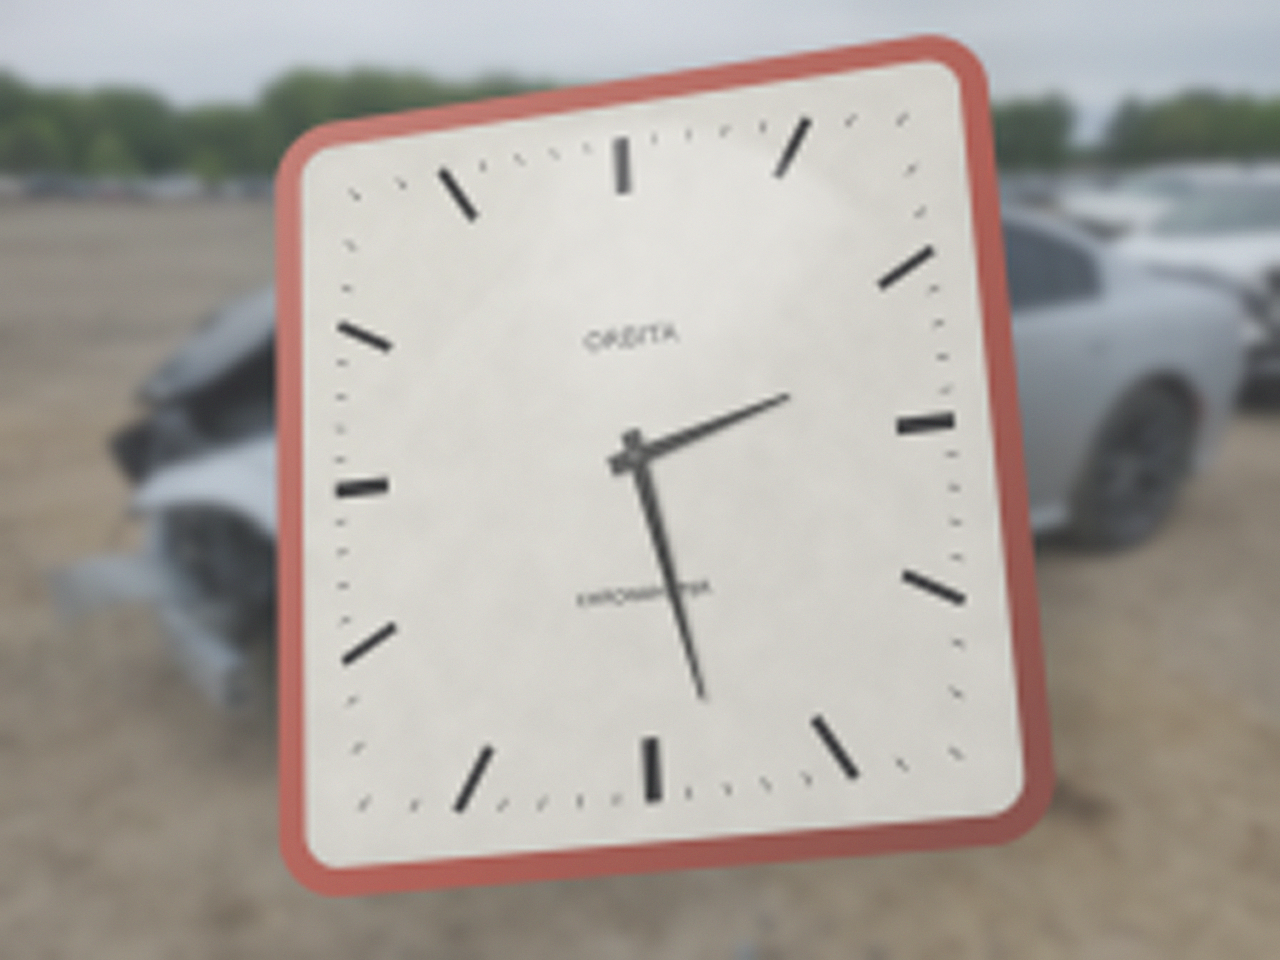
2:28
